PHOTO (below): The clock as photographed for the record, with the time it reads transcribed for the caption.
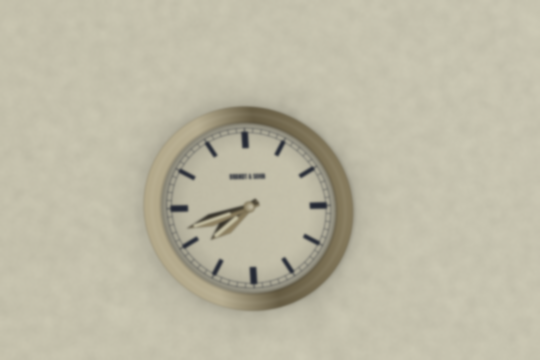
7:42
